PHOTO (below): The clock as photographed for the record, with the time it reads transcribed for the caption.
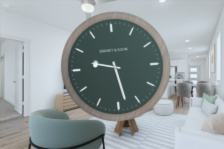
9:28
